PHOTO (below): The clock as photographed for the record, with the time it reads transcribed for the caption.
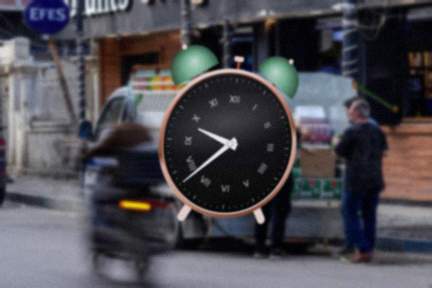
9:38
